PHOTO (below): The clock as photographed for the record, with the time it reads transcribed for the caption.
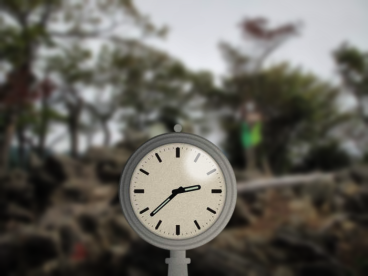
2:38
